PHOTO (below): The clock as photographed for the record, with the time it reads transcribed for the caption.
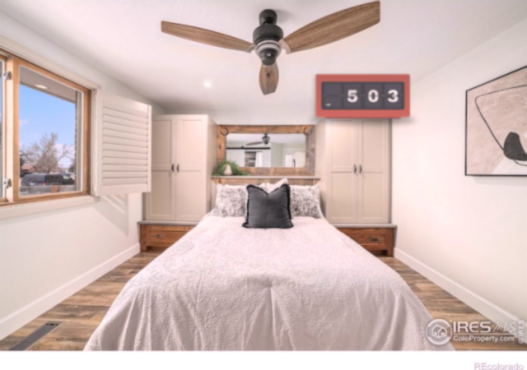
5:03
